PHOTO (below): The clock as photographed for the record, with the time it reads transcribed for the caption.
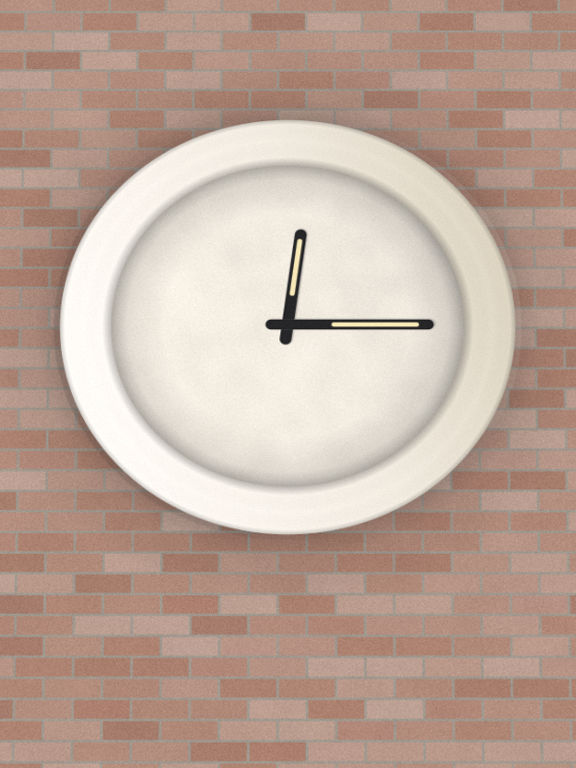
12:15
